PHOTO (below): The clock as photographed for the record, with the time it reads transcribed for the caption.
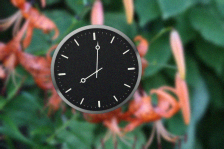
8:01
